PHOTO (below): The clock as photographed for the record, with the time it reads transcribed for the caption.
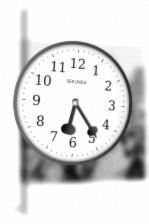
6:24
